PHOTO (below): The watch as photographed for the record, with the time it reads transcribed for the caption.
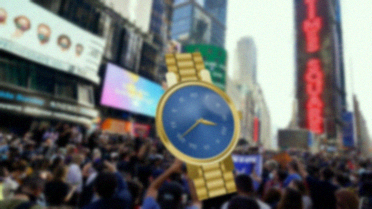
3:40
